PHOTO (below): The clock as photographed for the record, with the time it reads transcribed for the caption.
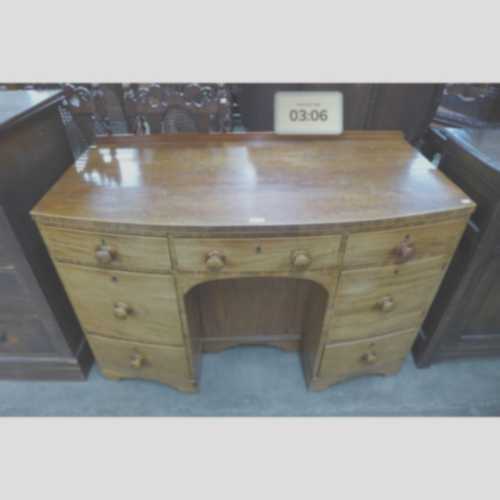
3:06
